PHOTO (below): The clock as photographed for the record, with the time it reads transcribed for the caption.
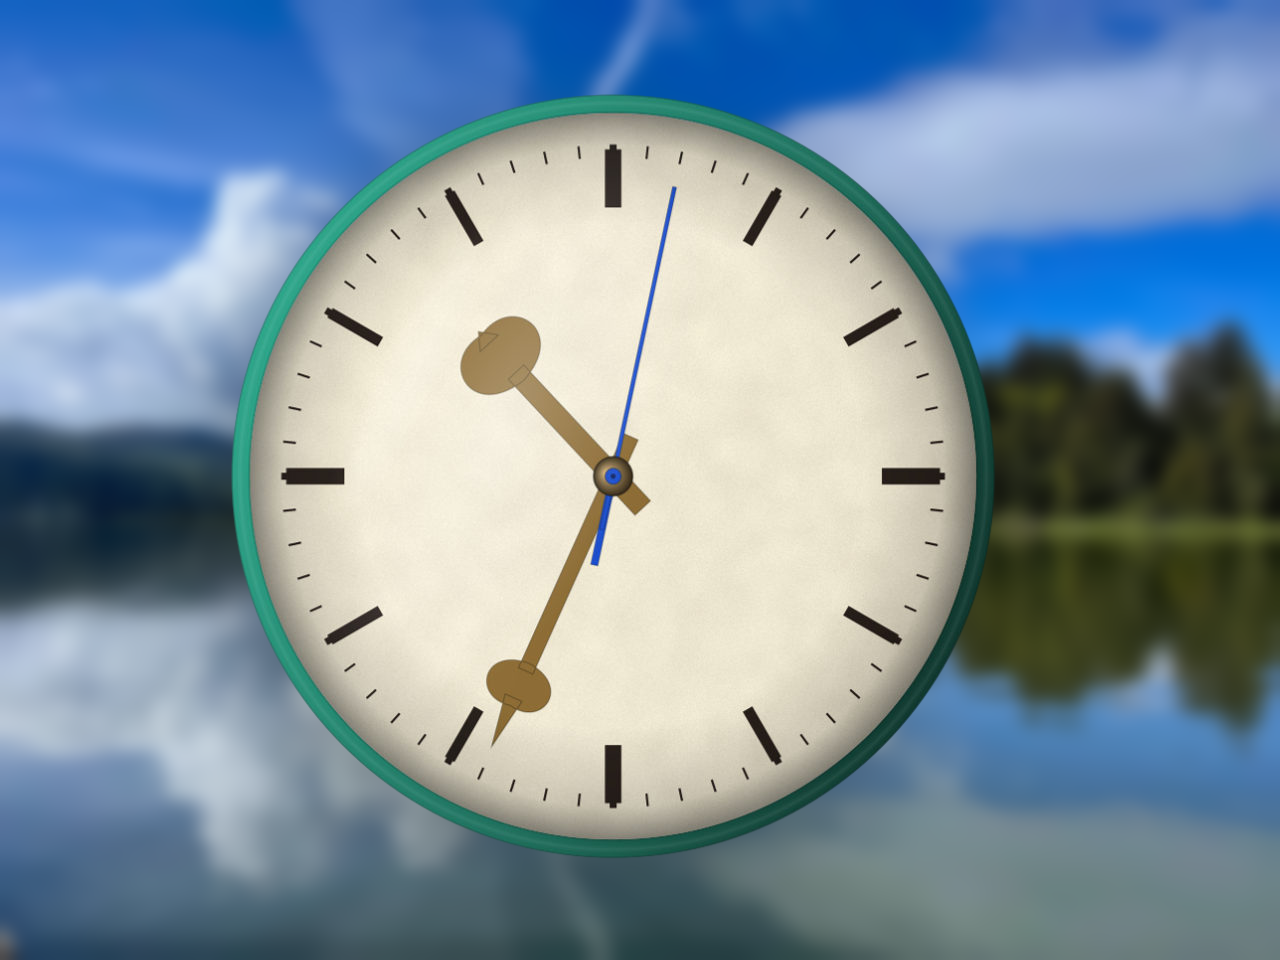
10:34:02
